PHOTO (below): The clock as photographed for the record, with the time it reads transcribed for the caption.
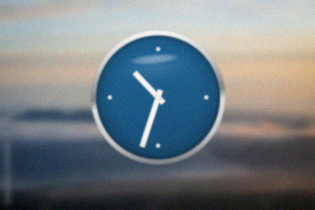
10:33
